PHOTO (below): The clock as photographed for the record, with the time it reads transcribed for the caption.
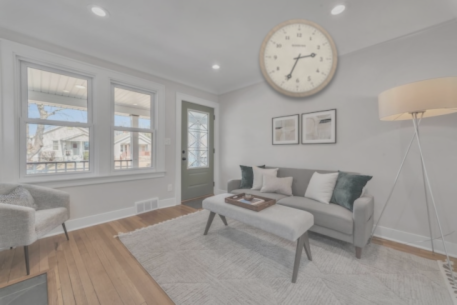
2:34
